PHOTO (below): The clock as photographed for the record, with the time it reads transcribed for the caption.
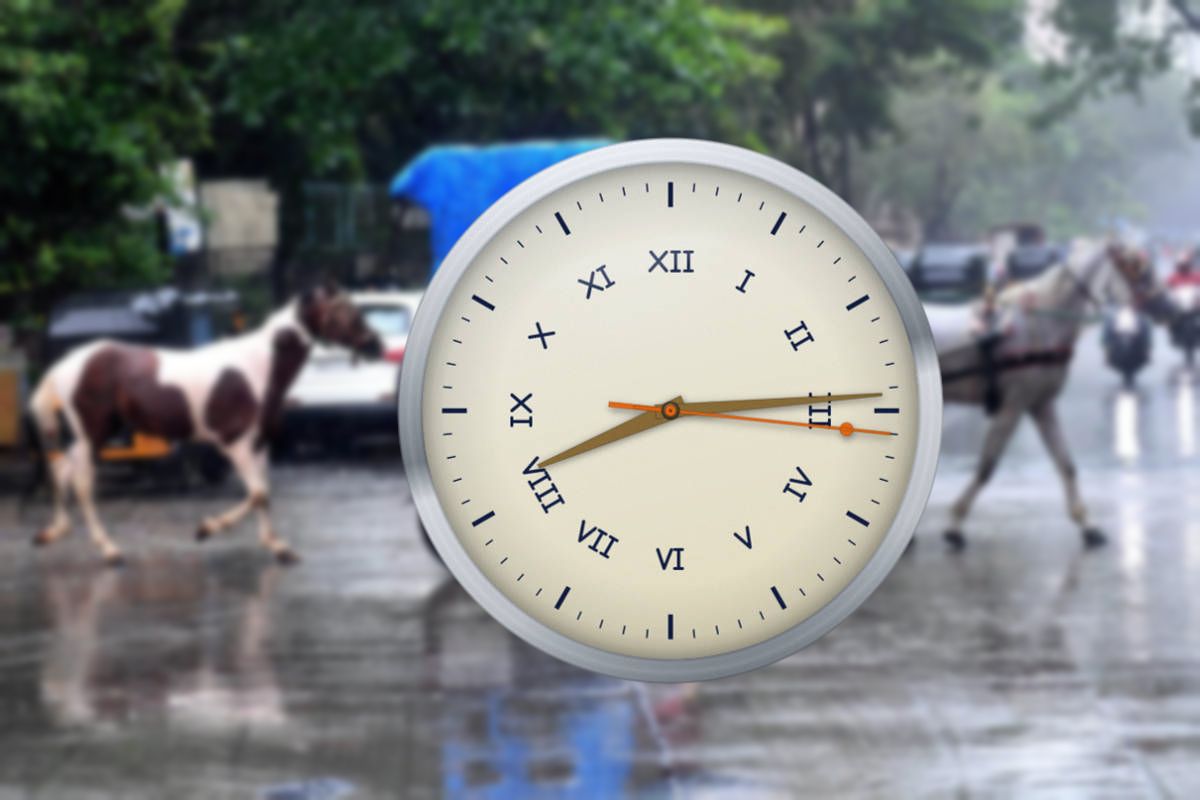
8:14:16
